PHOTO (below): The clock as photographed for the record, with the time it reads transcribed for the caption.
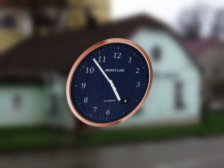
4:53
